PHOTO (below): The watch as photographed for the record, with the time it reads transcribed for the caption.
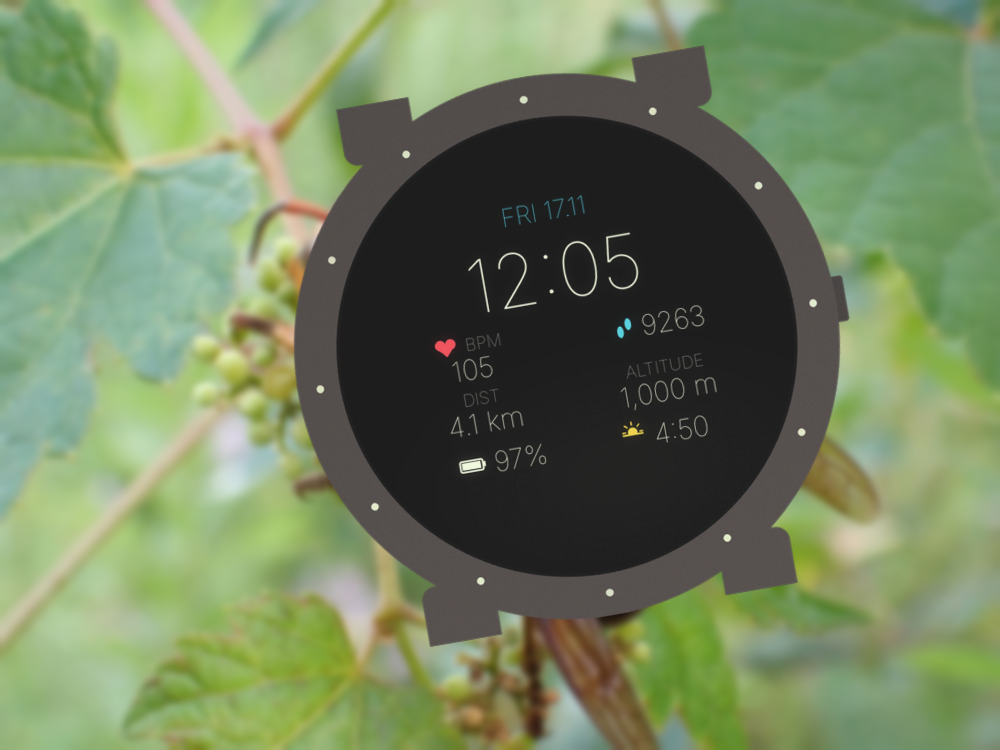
12:05
